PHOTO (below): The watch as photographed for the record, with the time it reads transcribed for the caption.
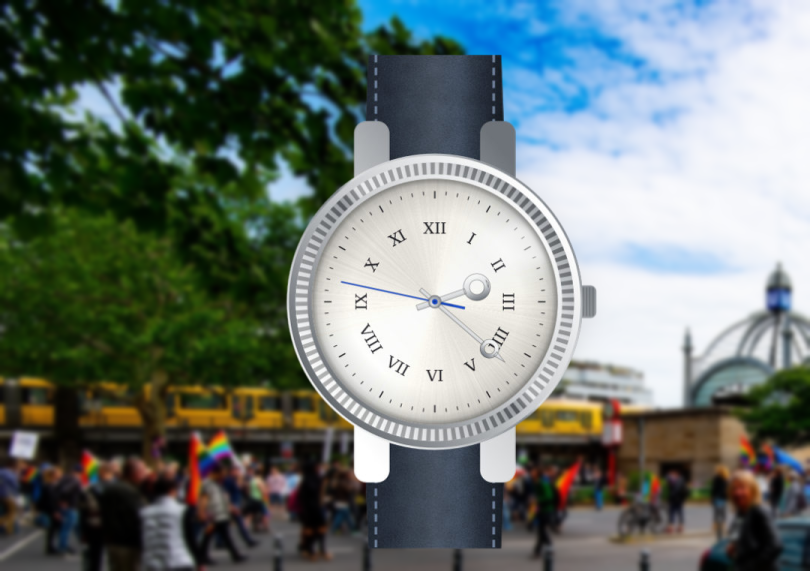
2:21:47
